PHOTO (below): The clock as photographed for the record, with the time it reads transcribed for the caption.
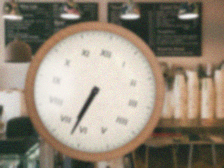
6:32
